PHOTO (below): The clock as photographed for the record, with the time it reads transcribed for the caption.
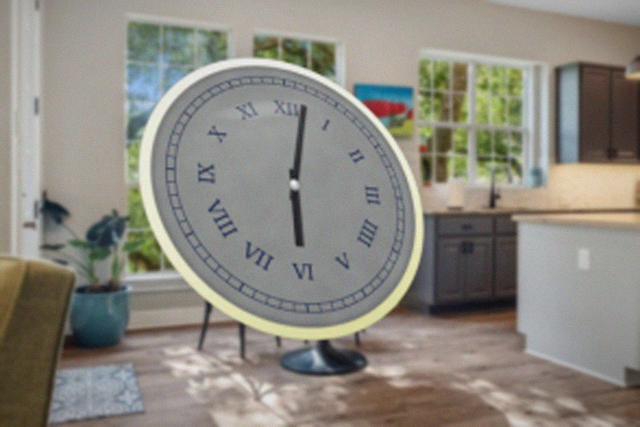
6:02
